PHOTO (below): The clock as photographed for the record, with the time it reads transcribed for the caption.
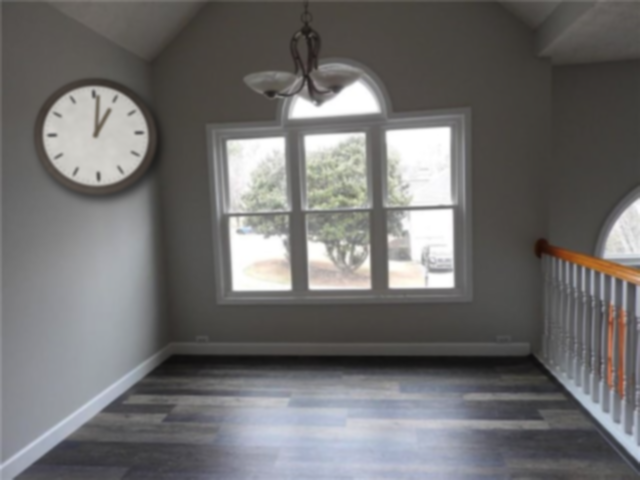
1:01
